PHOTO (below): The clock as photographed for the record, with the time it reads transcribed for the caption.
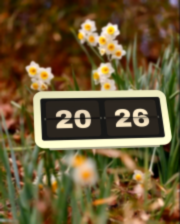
20:26
